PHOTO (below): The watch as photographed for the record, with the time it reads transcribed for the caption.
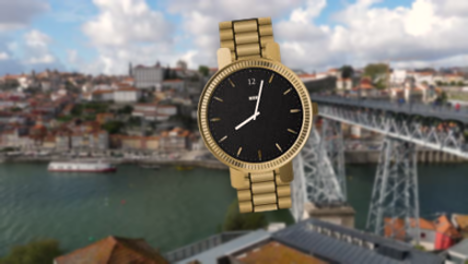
8:03
